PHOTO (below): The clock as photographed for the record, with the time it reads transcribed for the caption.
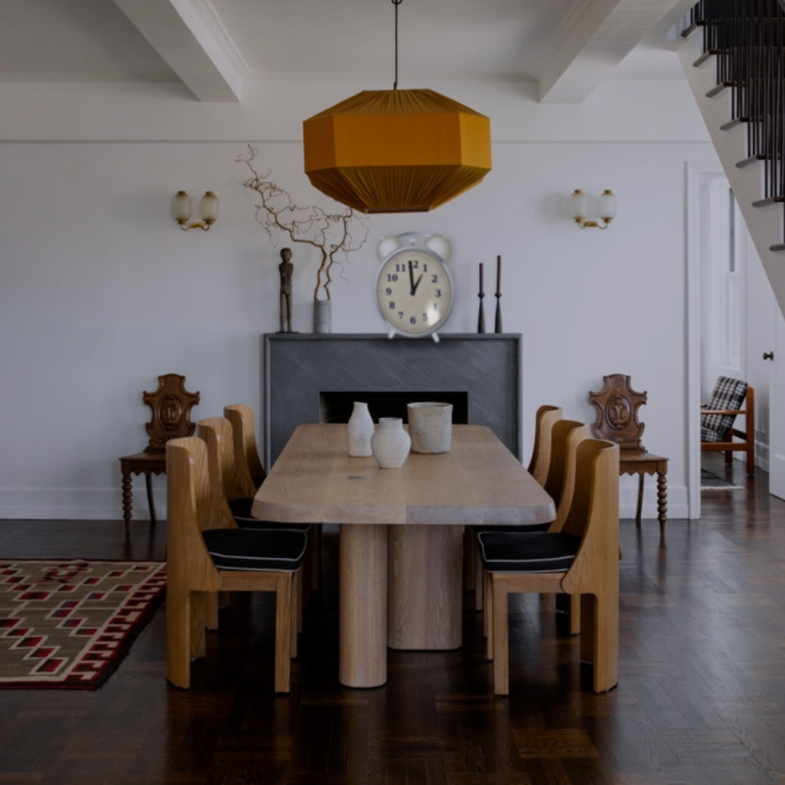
12:59
